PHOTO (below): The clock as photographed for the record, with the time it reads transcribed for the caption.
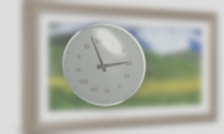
2:58
